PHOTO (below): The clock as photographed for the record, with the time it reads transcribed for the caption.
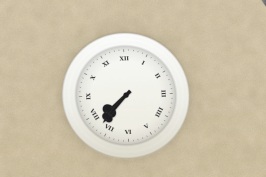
7:37
